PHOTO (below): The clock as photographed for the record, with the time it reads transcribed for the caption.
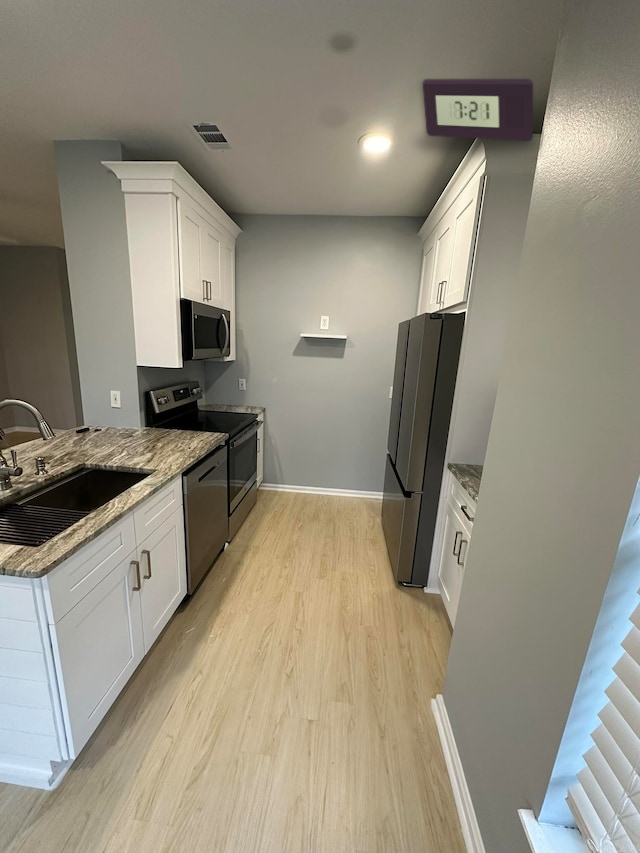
7:21
